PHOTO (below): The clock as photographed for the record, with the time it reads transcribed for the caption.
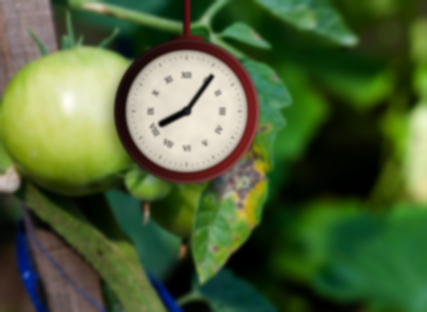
8:06
